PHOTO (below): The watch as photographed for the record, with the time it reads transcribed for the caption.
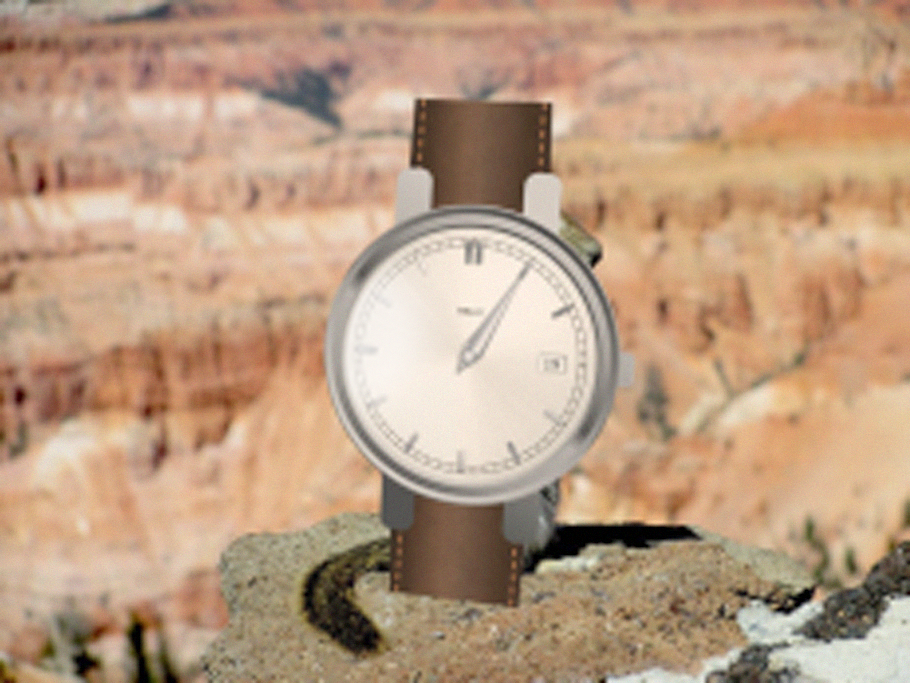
1:05
